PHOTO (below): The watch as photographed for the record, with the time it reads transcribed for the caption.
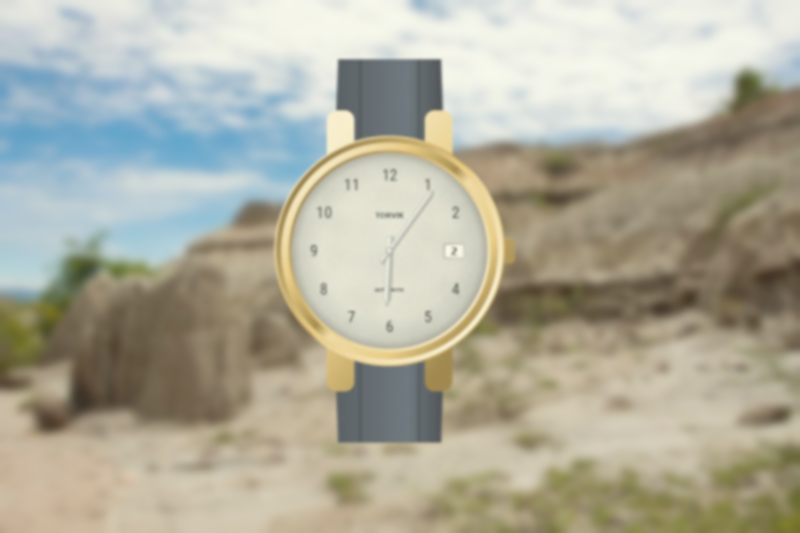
6:06
